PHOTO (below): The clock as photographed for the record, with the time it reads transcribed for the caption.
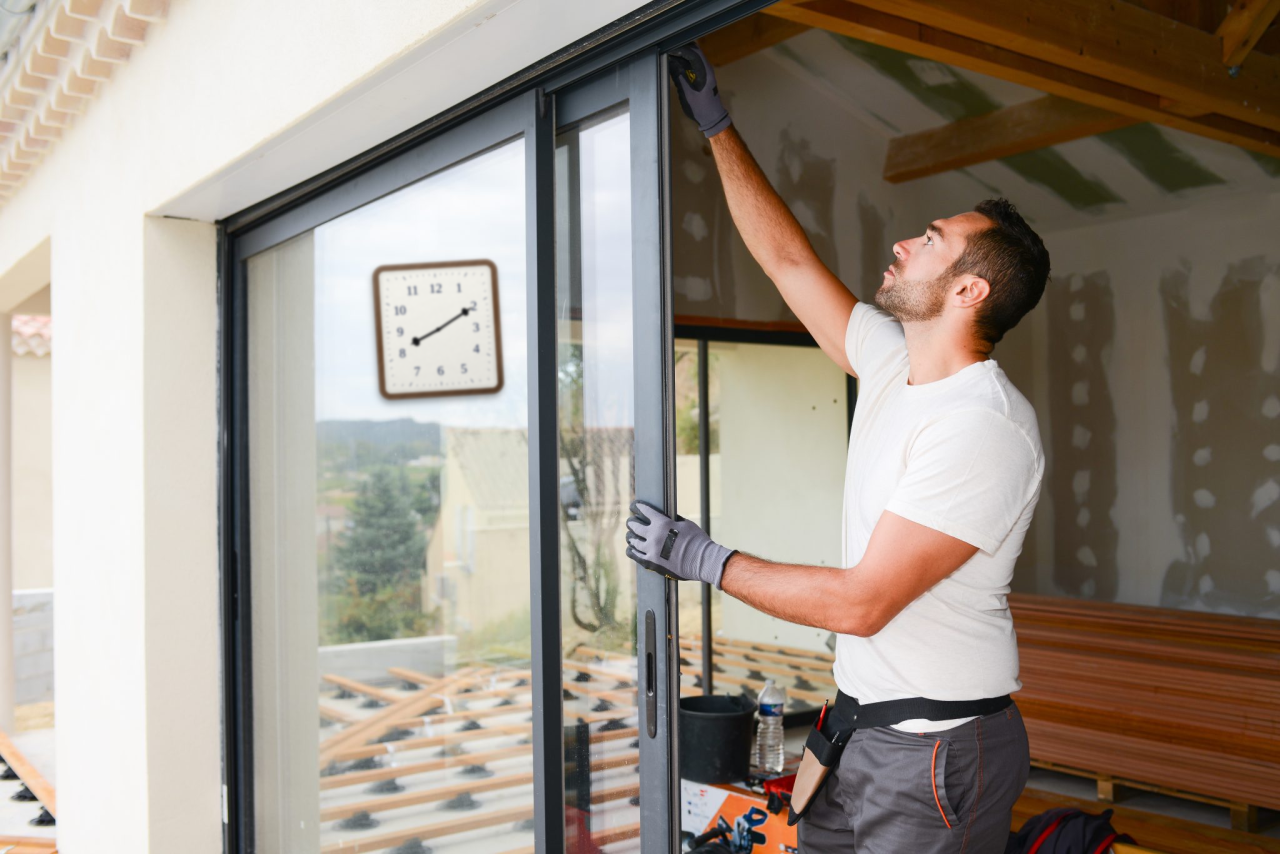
8:10
